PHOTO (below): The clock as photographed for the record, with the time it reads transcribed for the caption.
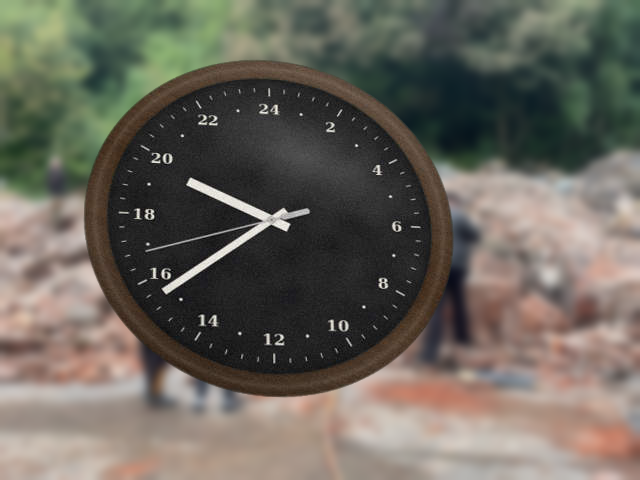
19:38:42
